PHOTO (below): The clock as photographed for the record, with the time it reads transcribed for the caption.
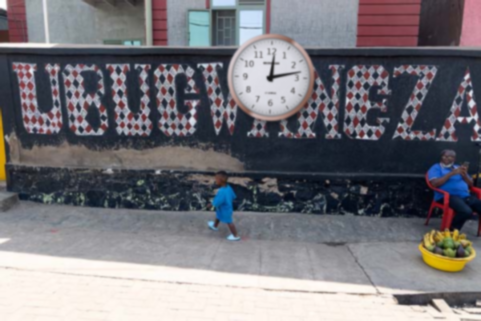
12:13
